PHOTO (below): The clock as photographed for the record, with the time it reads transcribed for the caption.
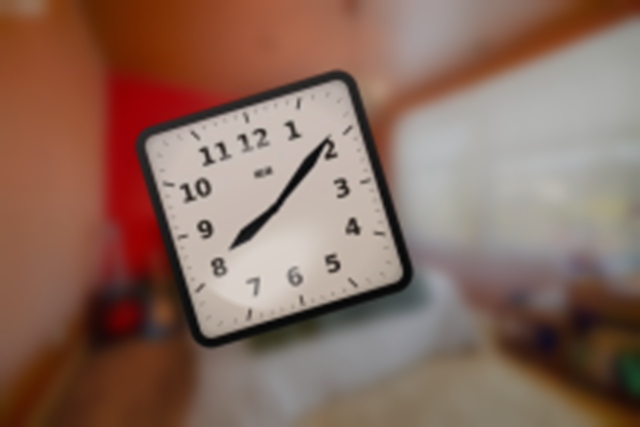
8:09
